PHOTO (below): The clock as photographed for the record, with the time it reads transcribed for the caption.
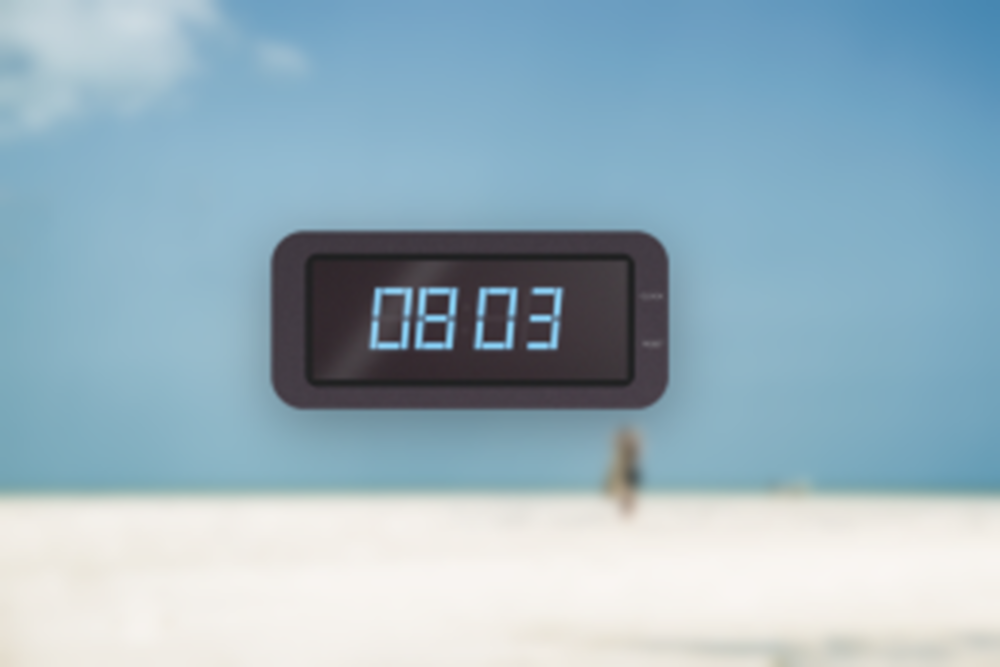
8:03
